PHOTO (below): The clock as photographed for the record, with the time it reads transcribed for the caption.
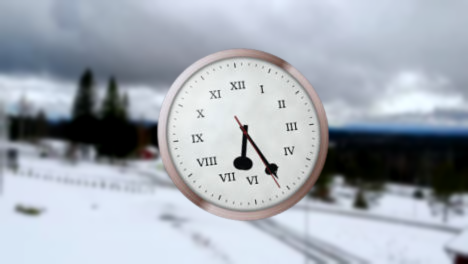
6:25:26
